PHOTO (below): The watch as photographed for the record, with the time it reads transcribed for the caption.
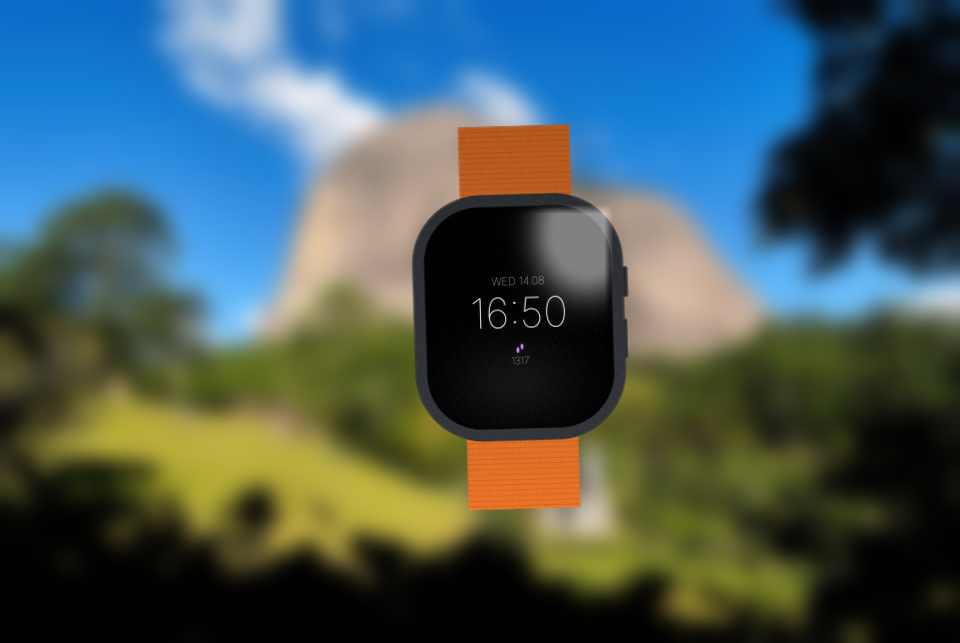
16:50
